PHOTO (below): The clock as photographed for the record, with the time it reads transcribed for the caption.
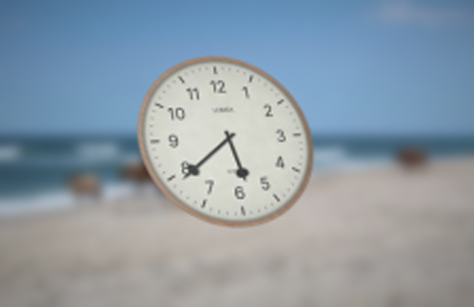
5:39
